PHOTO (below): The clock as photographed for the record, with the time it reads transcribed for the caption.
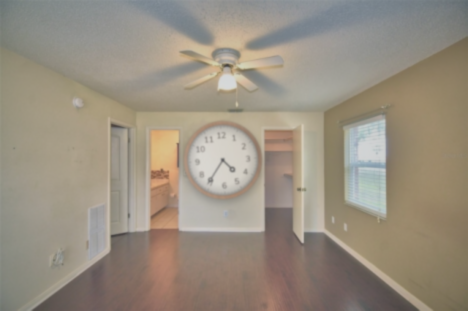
4:36
